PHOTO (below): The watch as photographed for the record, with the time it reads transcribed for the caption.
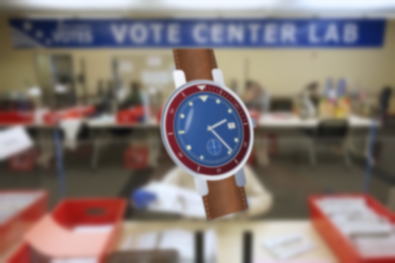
2:24
